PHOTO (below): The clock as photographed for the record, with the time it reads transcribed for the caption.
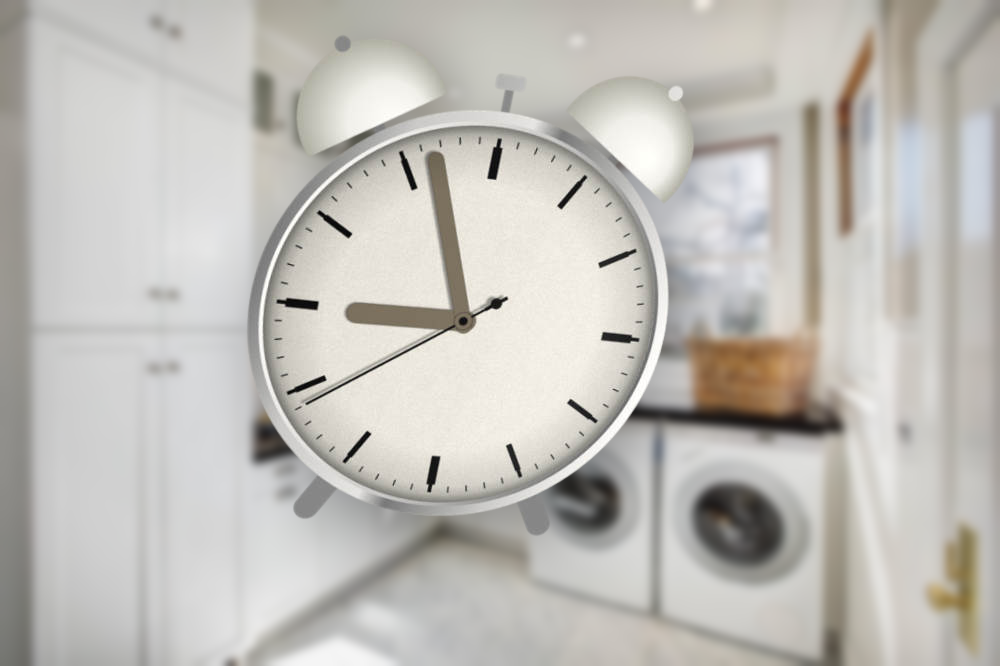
8:56:39
